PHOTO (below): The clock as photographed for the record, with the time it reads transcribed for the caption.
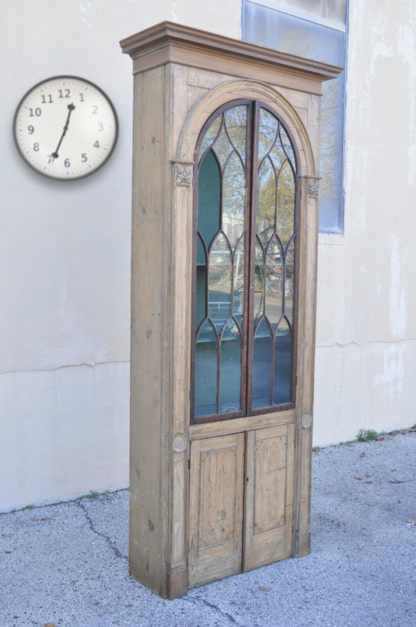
12:34
